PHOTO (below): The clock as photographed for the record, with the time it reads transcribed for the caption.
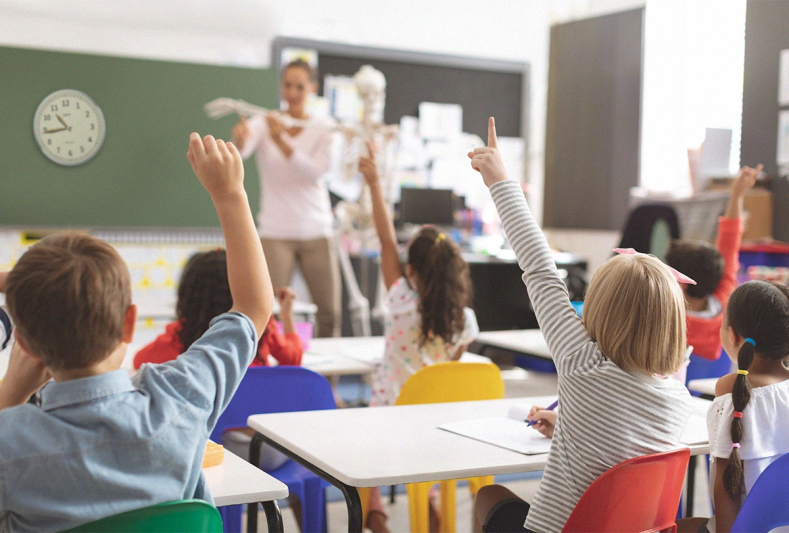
10:44
